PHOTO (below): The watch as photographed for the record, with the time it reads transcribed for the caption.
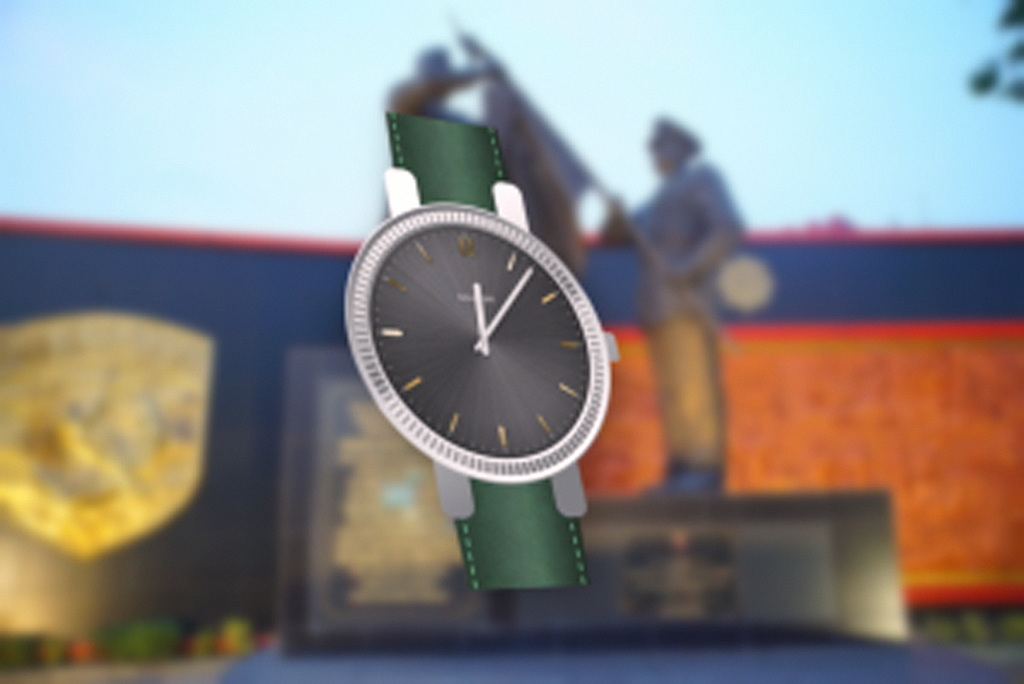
12:07
